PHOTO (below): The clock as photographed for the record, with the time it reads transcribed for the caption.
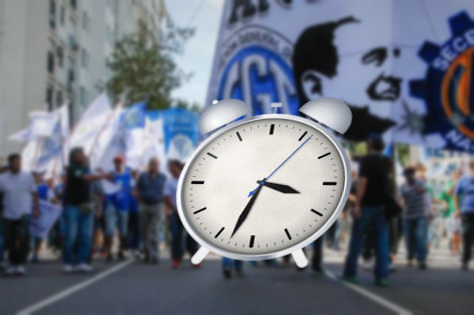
3:33:06
